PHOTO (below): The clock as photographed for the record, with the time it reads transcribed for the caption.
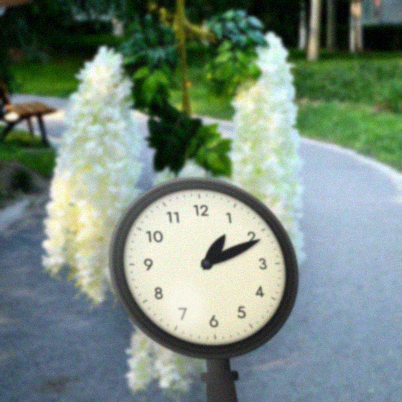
1:11
